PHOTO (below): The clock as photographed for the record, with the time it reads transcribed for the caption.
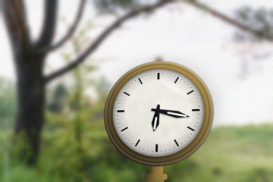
6:17
